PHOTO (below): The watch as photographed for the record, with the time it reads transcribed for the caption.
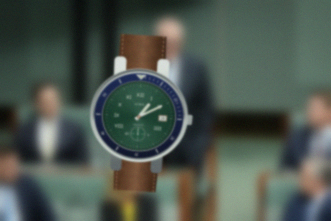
1:10
